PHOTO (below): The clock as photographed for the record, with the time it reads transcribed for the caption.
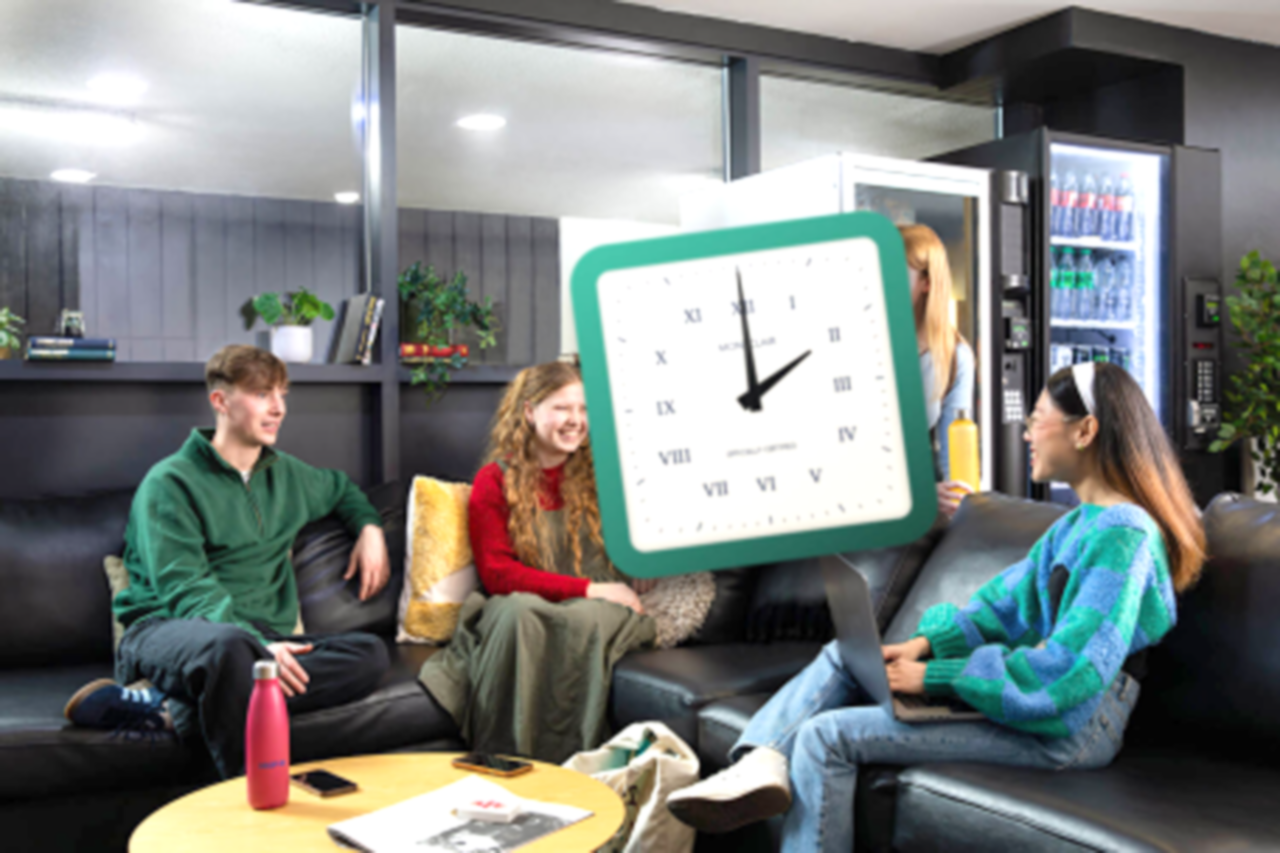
2:00
